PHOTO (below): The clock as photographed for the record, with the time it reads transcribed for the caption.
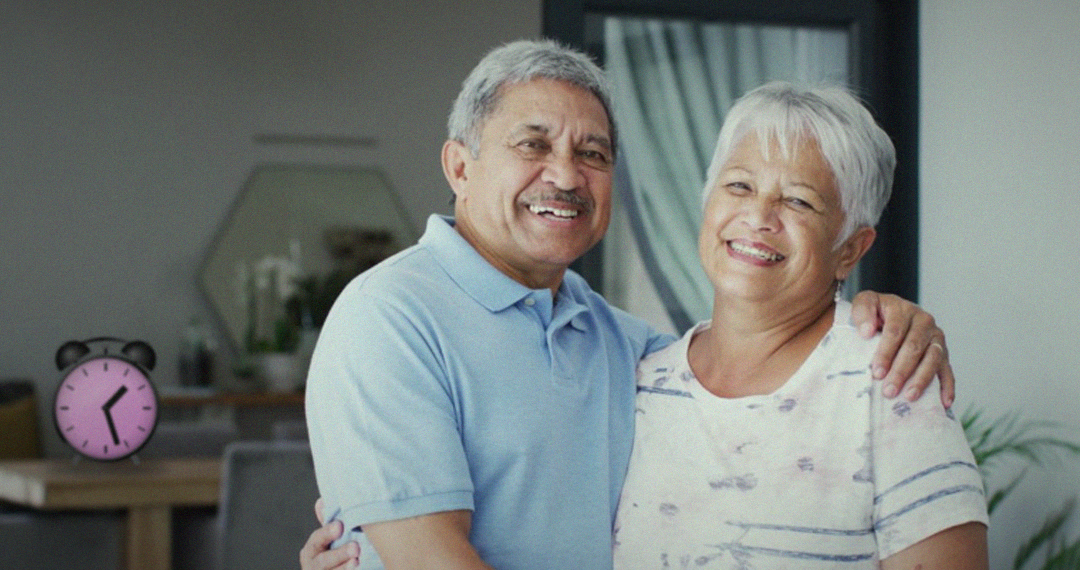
1:27
